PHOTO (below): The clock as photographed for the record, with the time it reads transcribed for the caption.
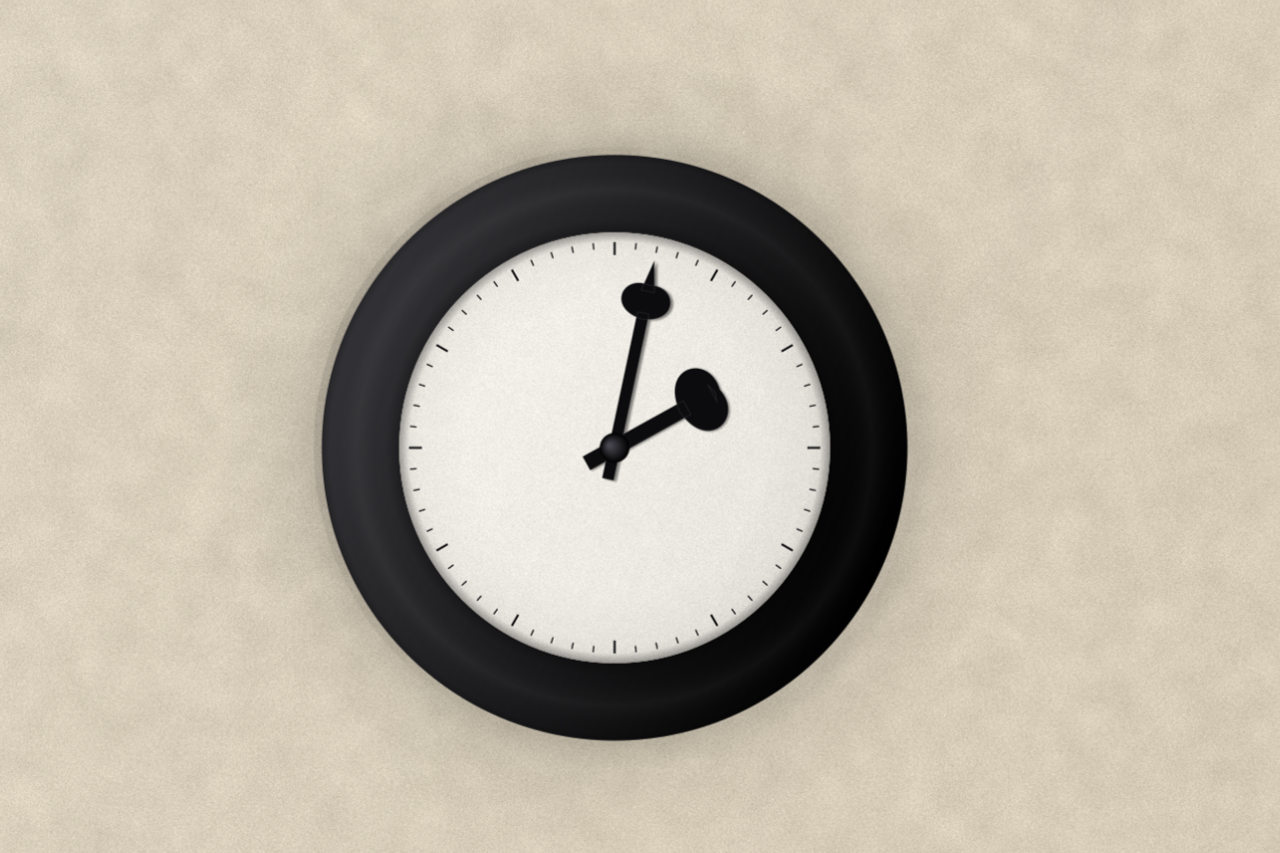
2:02
